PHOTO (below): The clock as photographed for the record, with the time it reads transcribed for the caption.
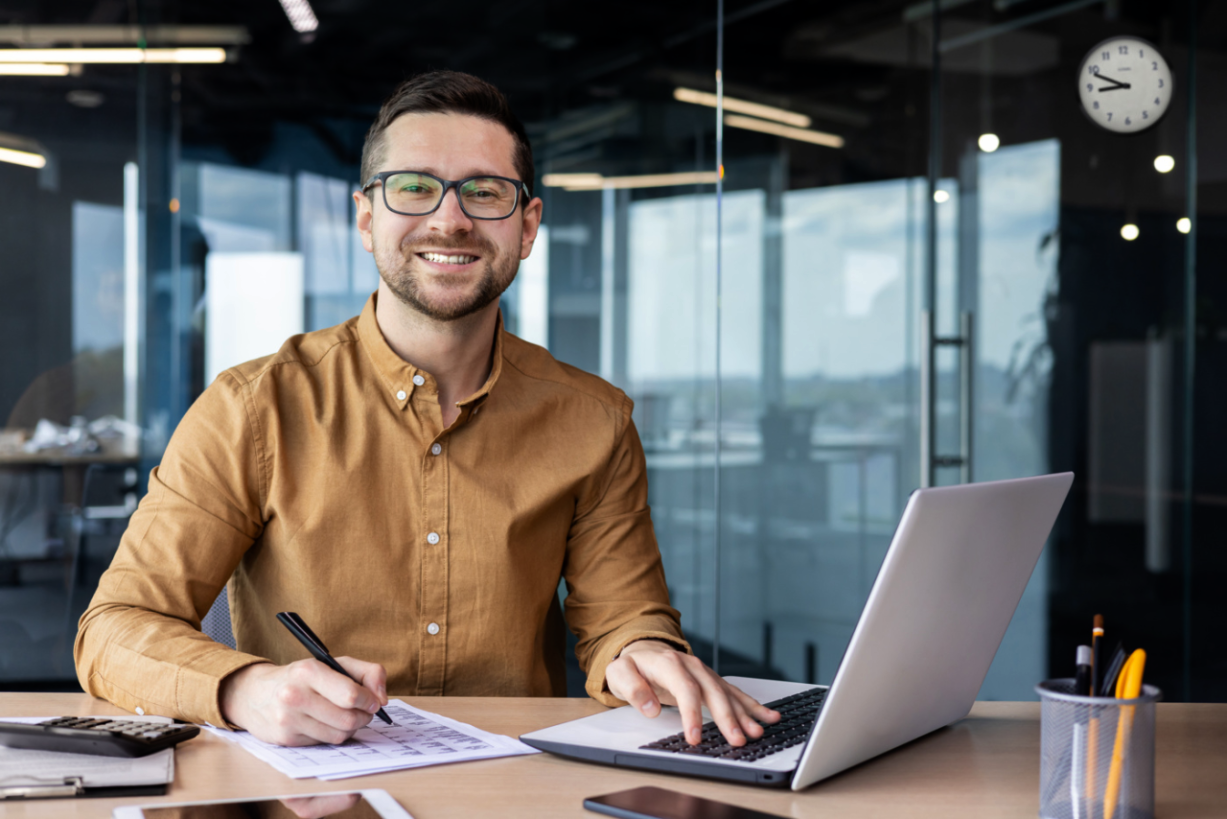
8:49
